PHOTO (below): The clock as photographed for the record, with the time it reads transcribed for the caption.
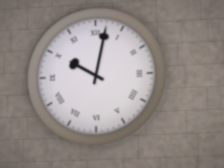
10:02
